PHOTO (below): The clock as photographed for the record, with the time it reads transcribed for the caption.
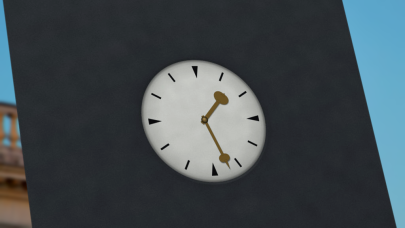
1:27
